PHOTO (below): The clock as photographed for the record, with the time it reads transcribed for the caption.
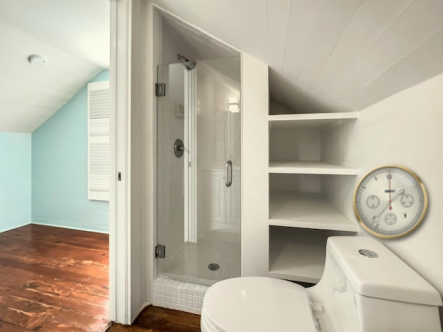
1:37
